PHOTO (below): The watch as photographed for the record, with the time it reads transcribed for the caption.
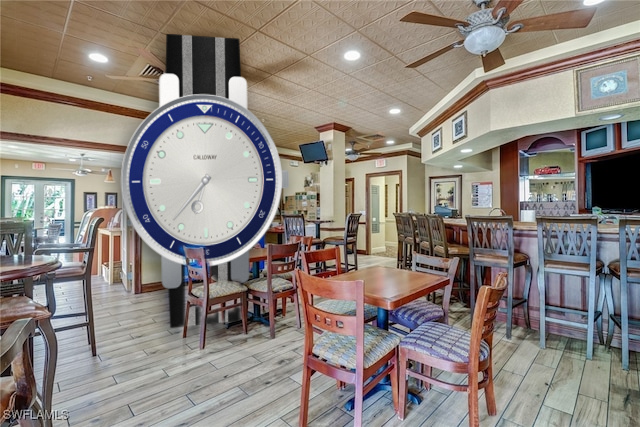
6:37
